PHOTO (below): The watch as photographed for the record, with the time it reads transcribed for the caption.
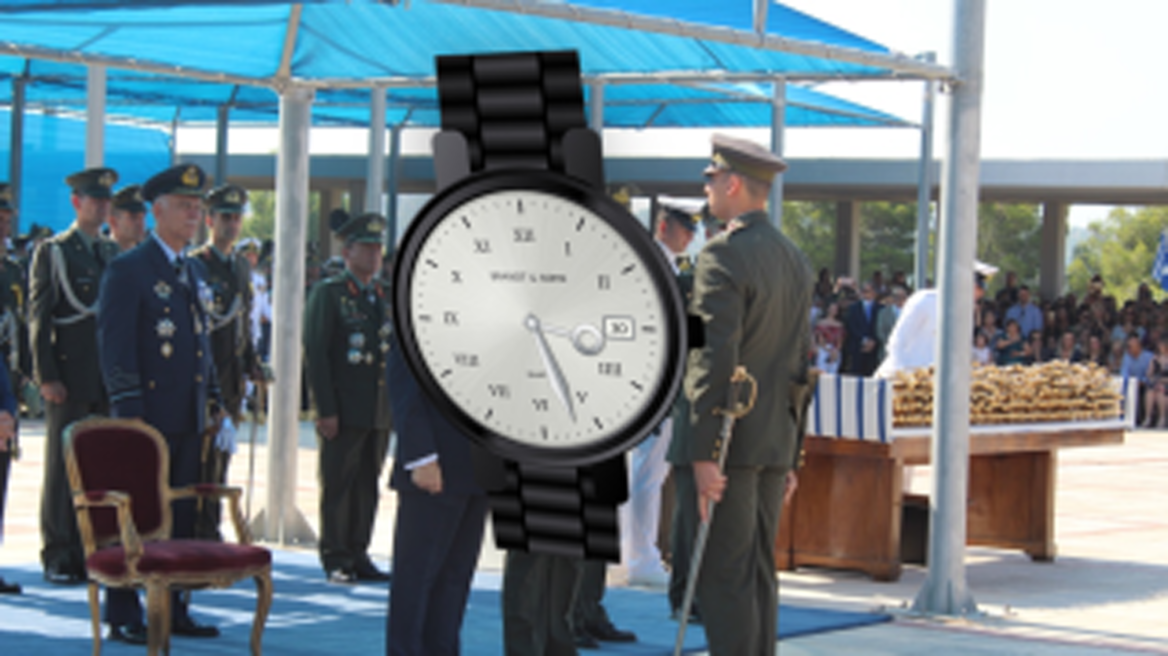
3:27
